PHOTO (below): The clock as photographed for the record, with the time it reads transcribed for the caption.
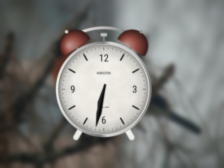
6:32
